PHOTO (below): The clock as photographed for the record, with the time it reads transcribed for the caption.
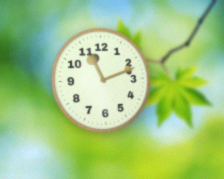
11:12
